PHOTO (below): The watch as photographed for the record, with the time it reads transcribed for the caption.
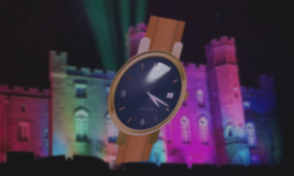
4:19
